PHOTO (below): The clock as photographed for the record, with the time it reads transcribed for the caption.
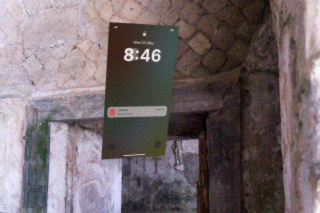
8:46
